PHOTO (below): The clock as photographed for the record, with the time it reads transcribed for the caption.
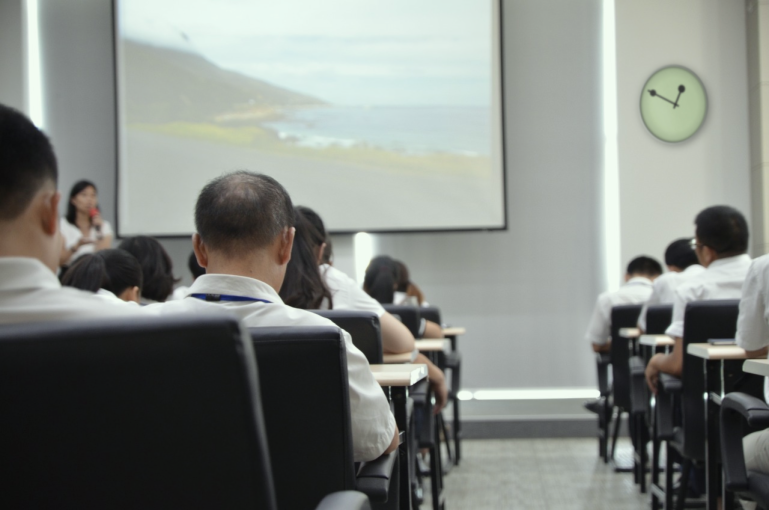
12:49
